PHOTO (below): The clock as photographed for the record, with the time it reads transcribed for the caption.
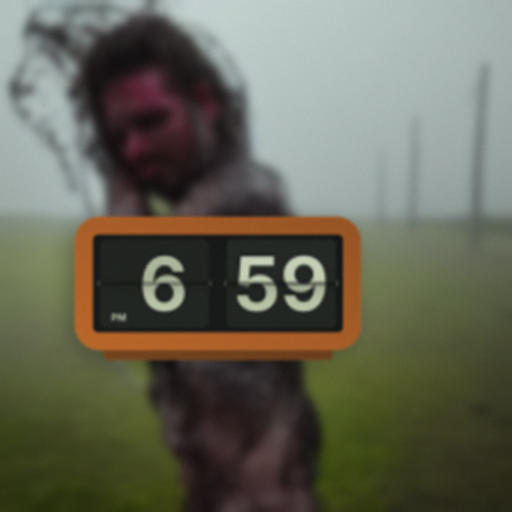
6:59
